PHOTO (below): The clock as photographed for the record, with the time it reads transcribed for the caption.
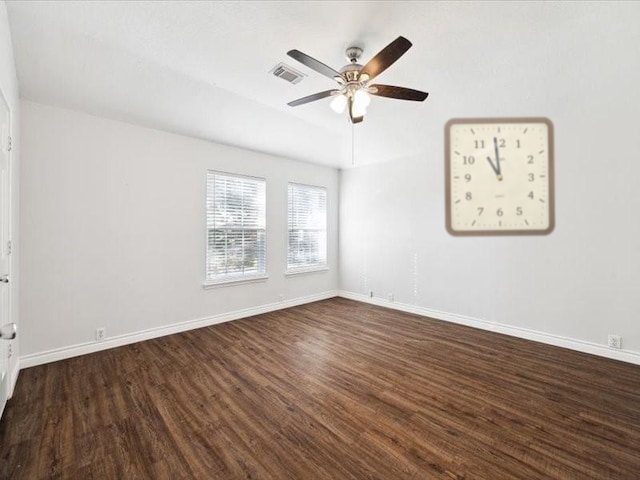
10:59
